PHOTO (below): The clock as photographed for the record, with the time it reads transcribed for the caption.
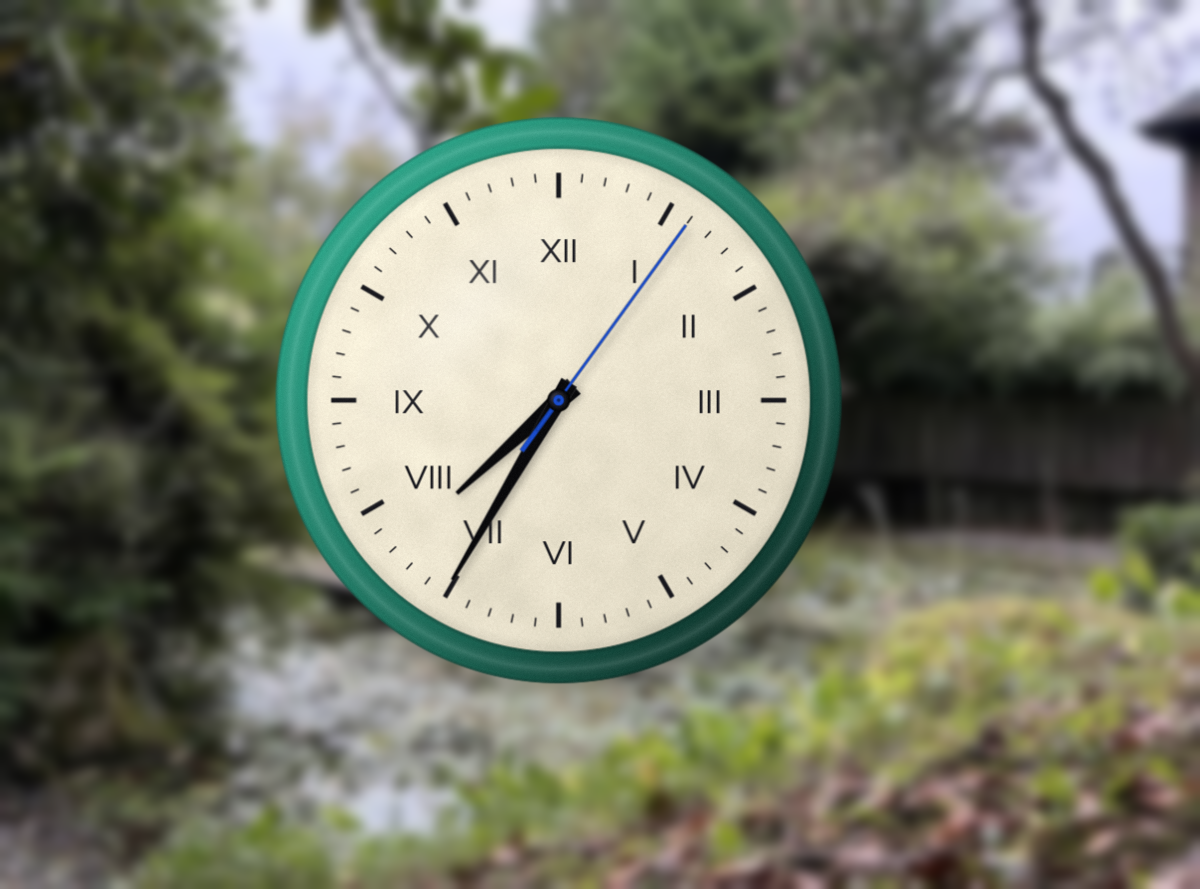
7:35:06
